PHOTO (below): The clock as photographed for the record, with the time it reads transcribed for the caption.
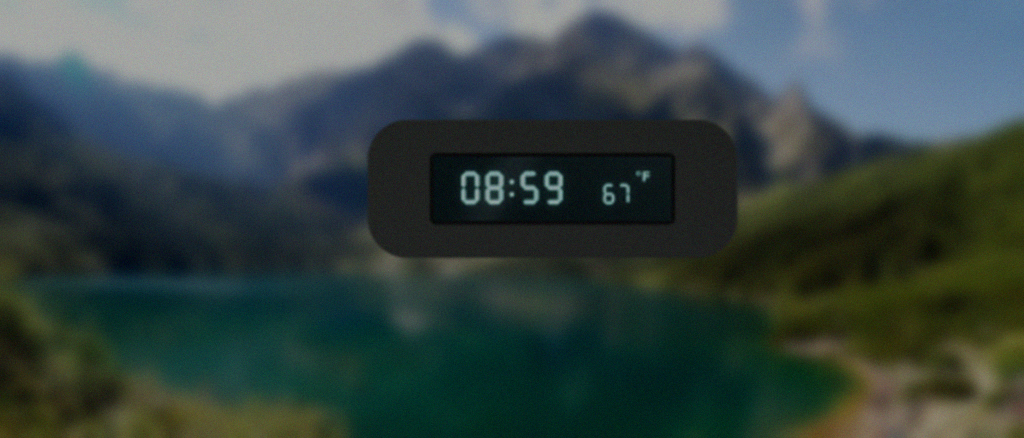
8:59
